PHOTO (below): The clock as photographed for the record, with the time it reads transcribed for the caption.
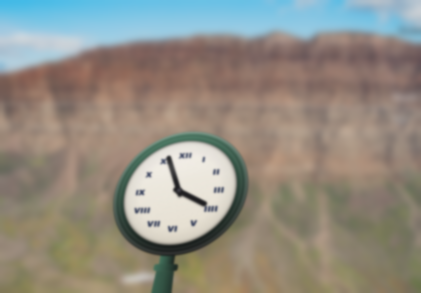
3:56
